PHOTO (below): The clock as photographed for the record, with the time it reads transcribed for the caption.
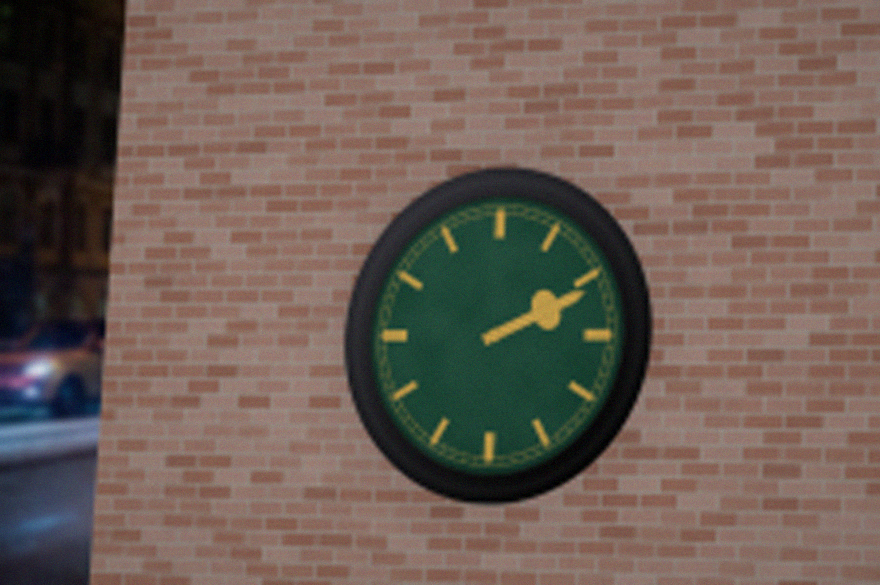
2:11
